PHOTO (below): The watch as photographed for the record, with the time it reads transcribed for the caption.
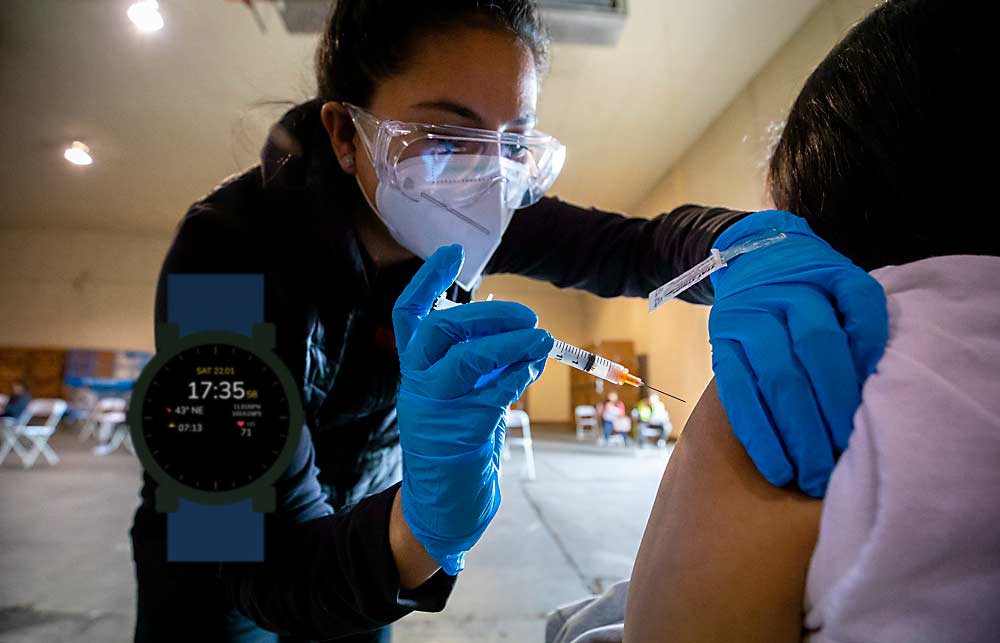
17:35
